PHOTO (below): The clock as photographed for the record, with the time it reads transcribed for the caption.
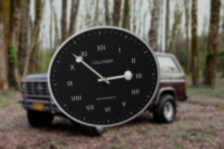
2:53
